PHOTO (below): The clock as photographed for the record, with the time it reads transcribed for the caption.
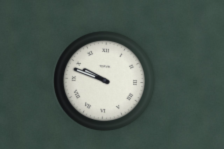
9:48
